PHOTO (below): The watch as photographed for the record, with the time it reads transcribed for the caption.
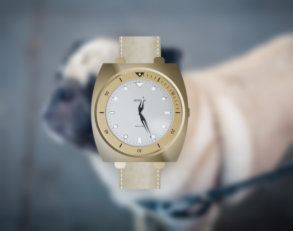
12:26
